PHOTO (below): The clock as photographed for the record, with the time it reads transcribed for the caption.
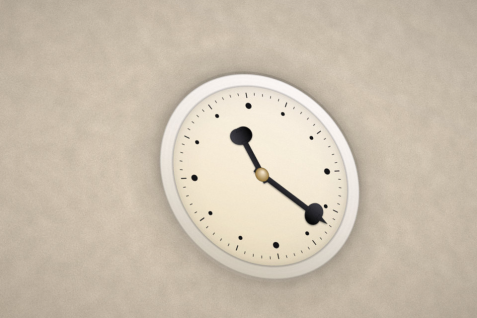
11:22
